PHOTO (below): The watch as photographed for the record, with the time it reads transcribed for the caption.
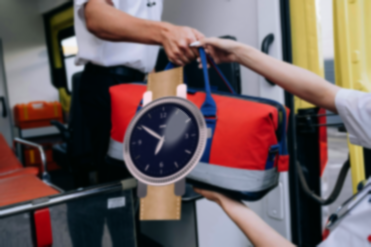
6:51
